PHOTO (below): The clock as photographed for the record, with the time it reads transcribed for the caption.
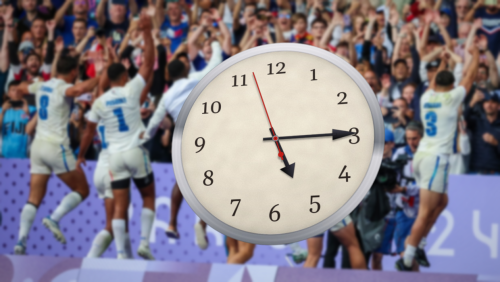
5:14:57
